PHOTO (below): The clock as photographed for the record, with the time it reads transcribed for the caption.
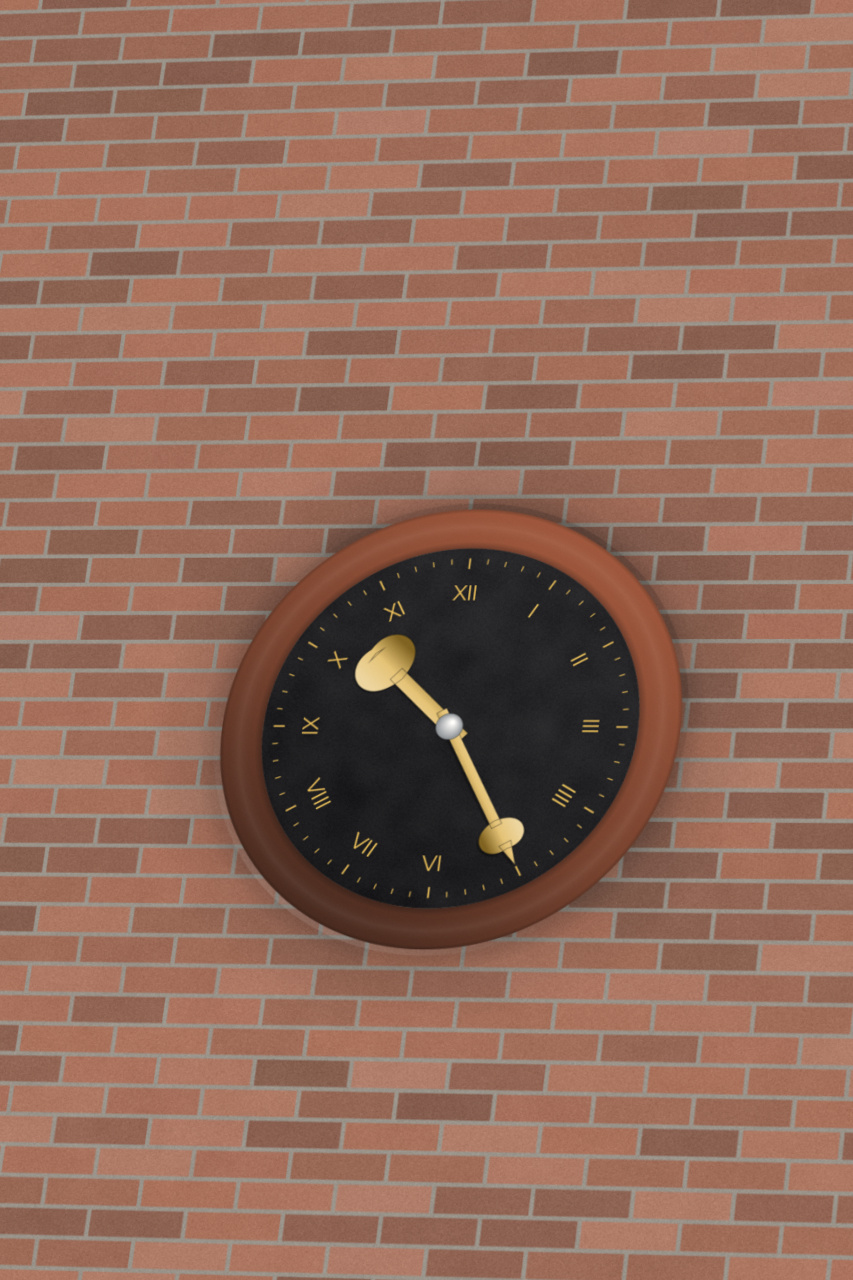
10:25
